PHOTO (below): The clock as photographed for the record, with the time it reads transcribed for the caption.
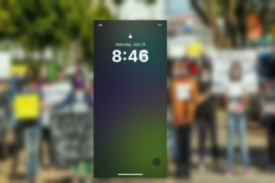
8:46
